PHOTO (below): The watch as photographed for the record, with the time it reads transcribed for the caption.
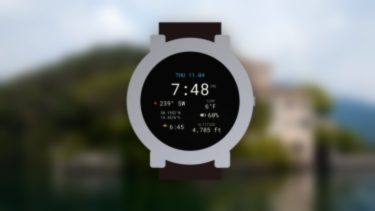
7:48
